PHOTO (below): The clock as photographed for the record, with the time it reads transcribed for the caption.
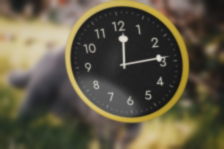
12:14
